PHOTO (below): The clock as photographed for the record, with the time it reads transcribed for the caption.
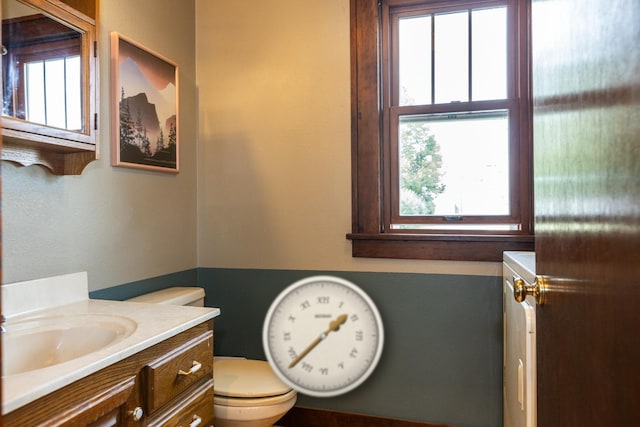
1:38
